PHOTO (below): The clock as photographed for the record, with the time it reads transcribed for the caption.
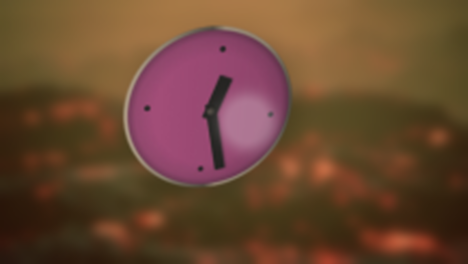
12:27
